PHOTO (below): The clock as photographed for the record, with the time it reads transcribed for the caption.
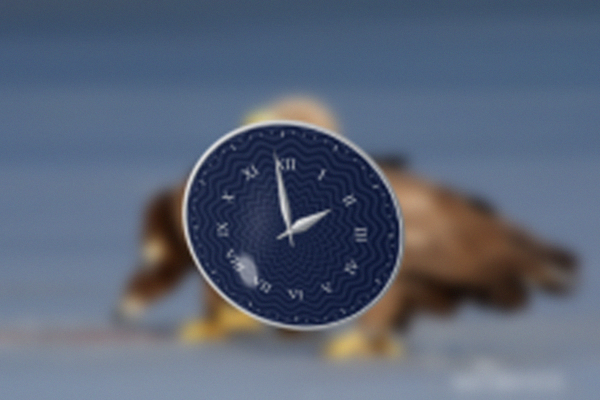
1:59
